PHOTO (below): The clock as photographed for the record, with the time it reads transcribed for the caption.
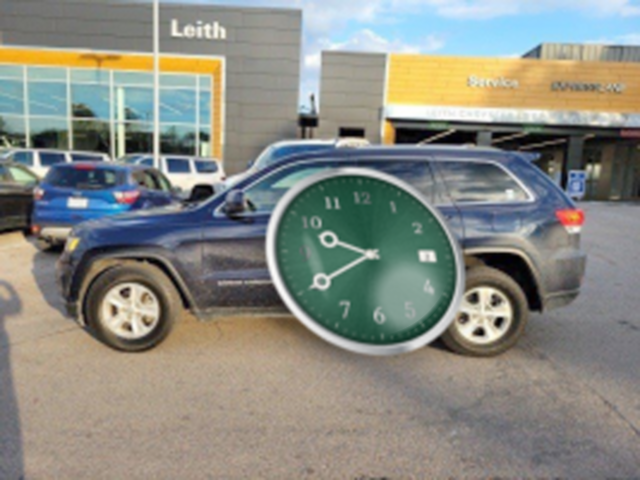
9:40
